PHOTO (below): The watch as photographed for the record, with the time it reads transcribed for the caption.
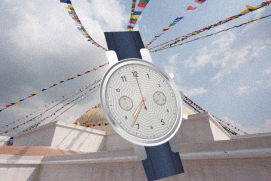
7:37
